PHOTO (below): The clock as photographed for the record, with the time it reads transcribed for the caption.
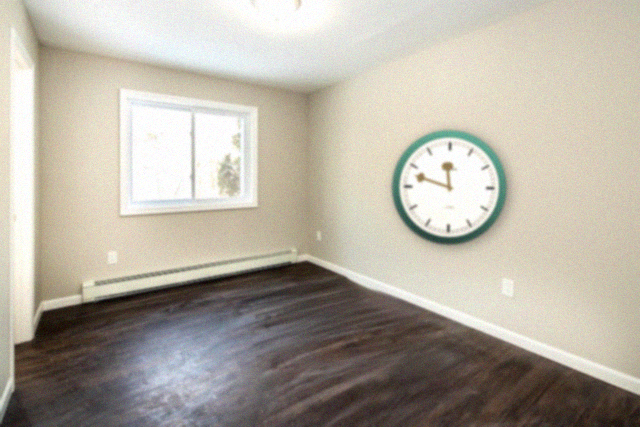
11:48
